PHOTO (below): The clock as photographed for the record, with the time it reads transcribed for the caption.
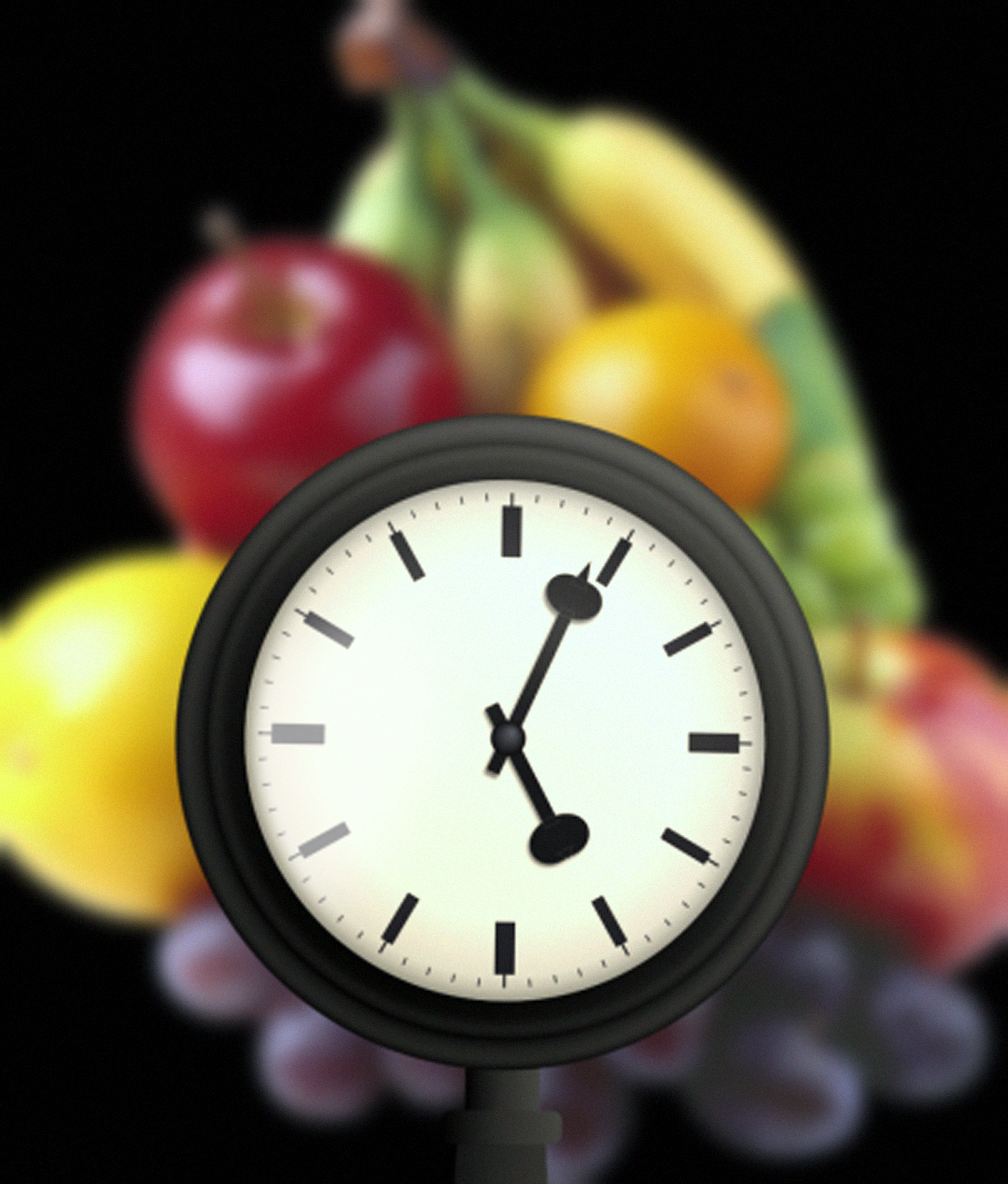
5:04
